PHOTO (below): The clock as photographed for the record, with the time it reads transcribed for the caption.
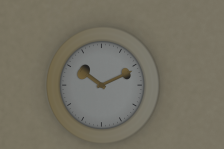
10:11
